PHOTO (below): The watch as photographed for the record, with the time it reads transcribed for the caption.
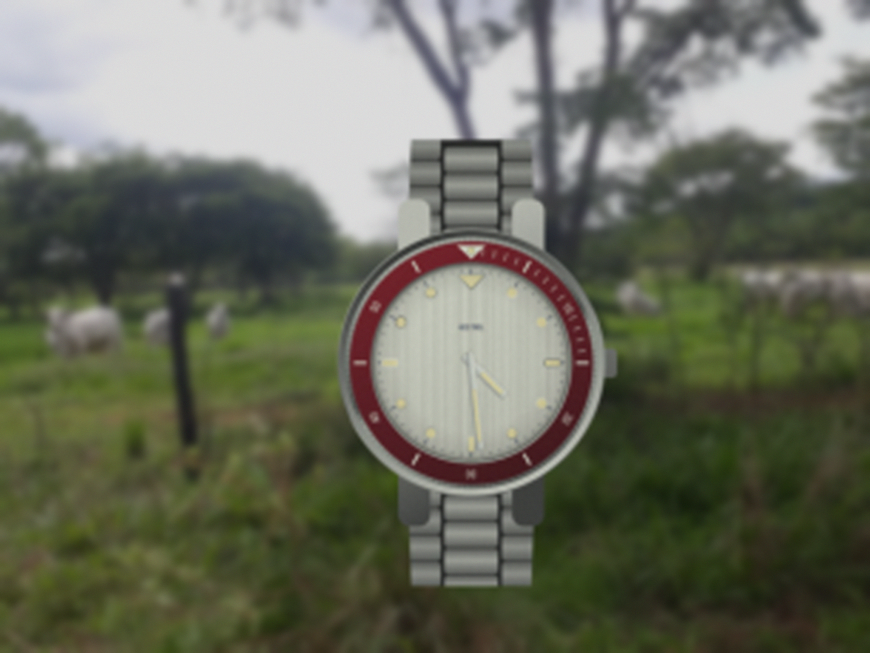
4:29
